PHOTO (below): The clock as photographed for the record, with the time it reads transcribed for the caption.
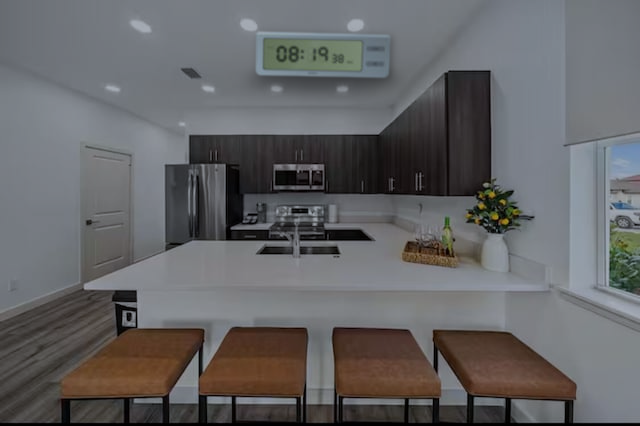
8:19
